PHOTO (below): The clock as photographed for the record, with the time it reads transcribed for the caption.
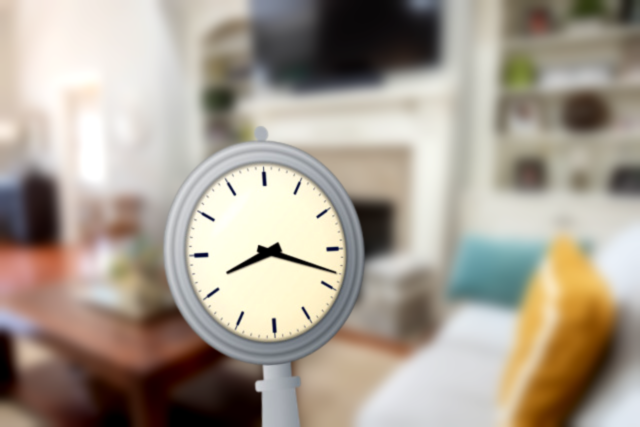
8:18
